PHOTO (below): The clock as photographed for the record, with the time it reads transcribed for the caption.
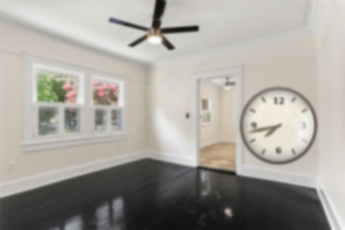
7:43
